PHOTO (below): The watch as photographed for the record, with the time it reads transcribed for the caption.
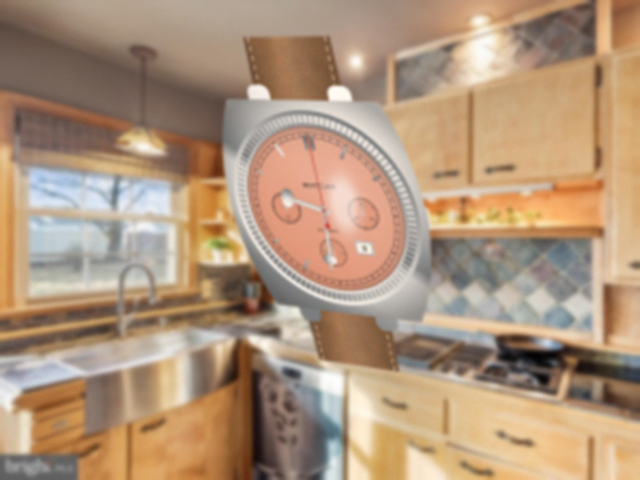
9:31
